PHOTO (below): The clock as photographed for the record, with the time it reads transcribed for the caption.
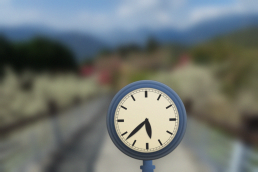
5:38
